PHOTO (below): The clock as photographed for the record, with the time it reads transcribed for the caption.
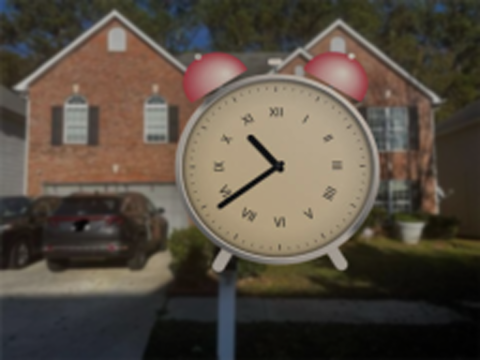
10:39
